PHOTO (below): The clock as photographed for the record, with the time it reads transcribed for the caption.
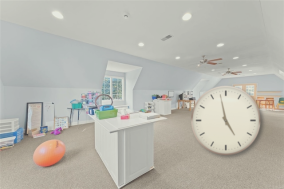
4:58
